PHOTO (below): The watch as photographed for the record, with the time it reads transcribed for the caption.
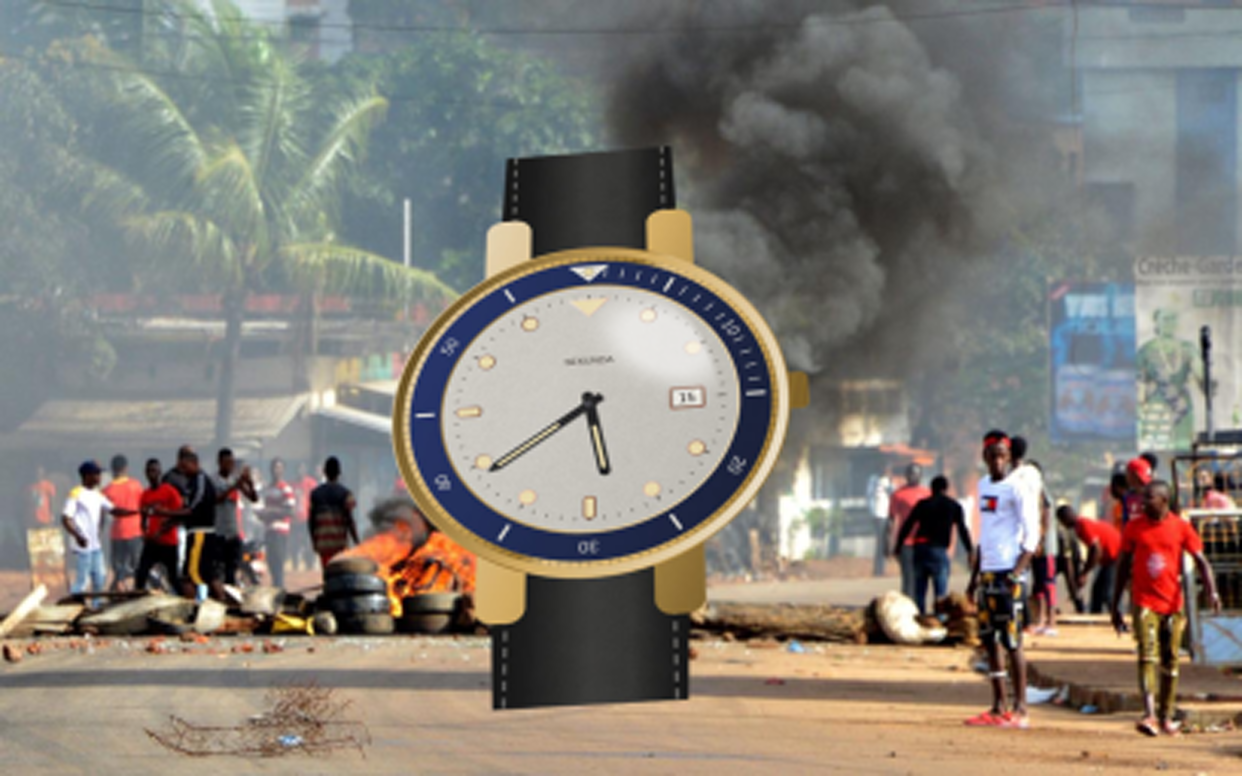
5:39
